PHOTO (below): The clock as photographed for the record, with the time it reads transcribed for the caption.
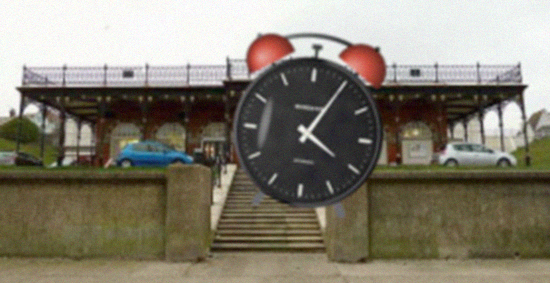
4:05
